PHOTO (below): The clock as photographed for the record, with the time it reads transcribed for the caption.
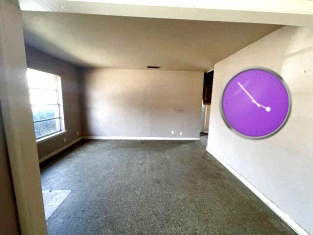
3:53
